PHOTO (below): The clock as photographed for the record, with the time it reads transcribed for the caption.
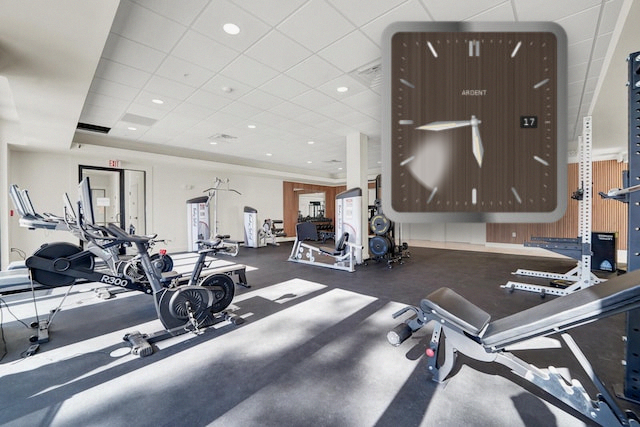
5:44
